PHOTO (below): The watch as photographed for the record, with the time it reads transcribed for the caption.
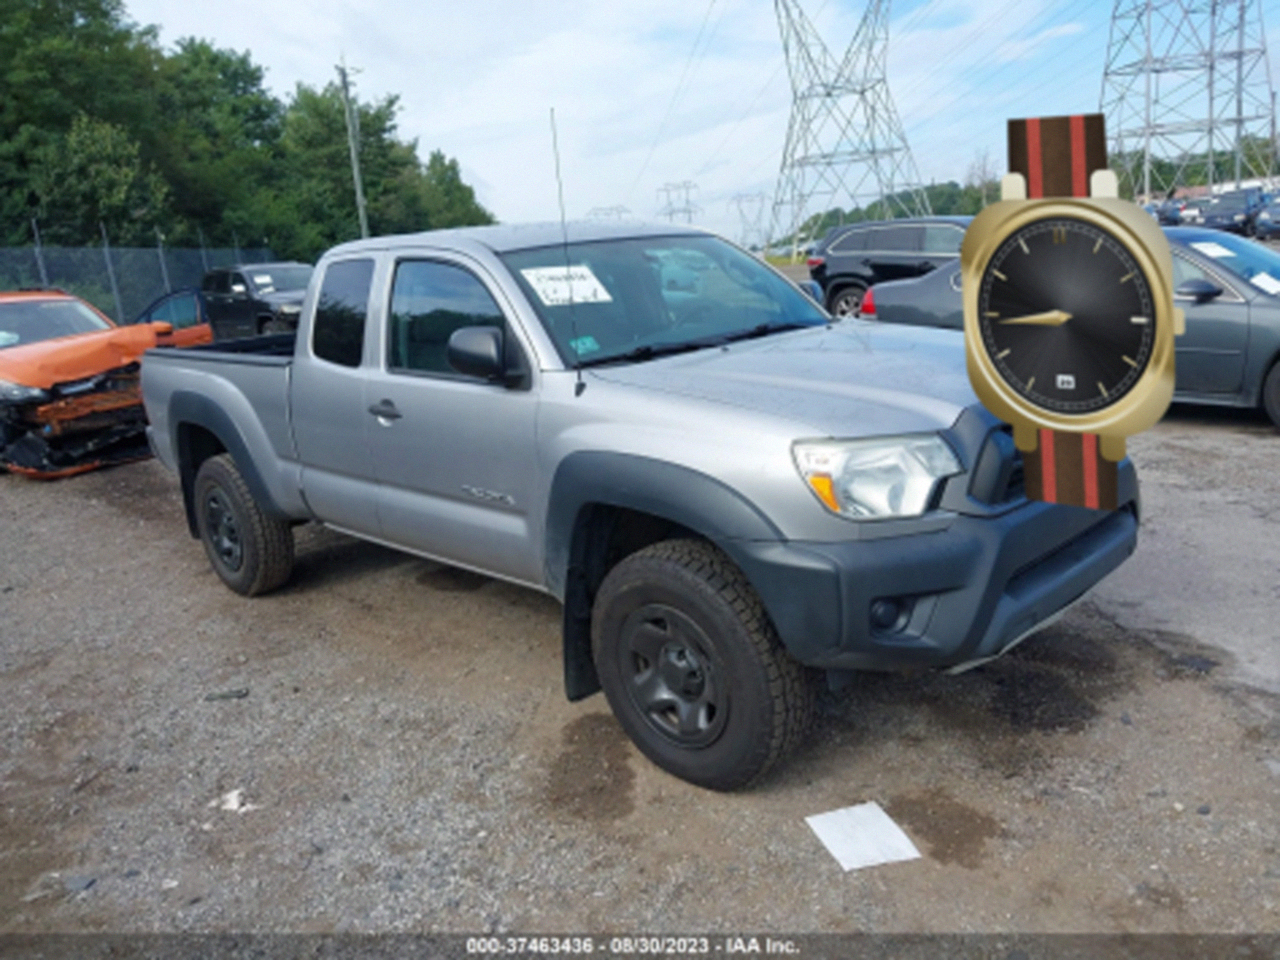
8:44
